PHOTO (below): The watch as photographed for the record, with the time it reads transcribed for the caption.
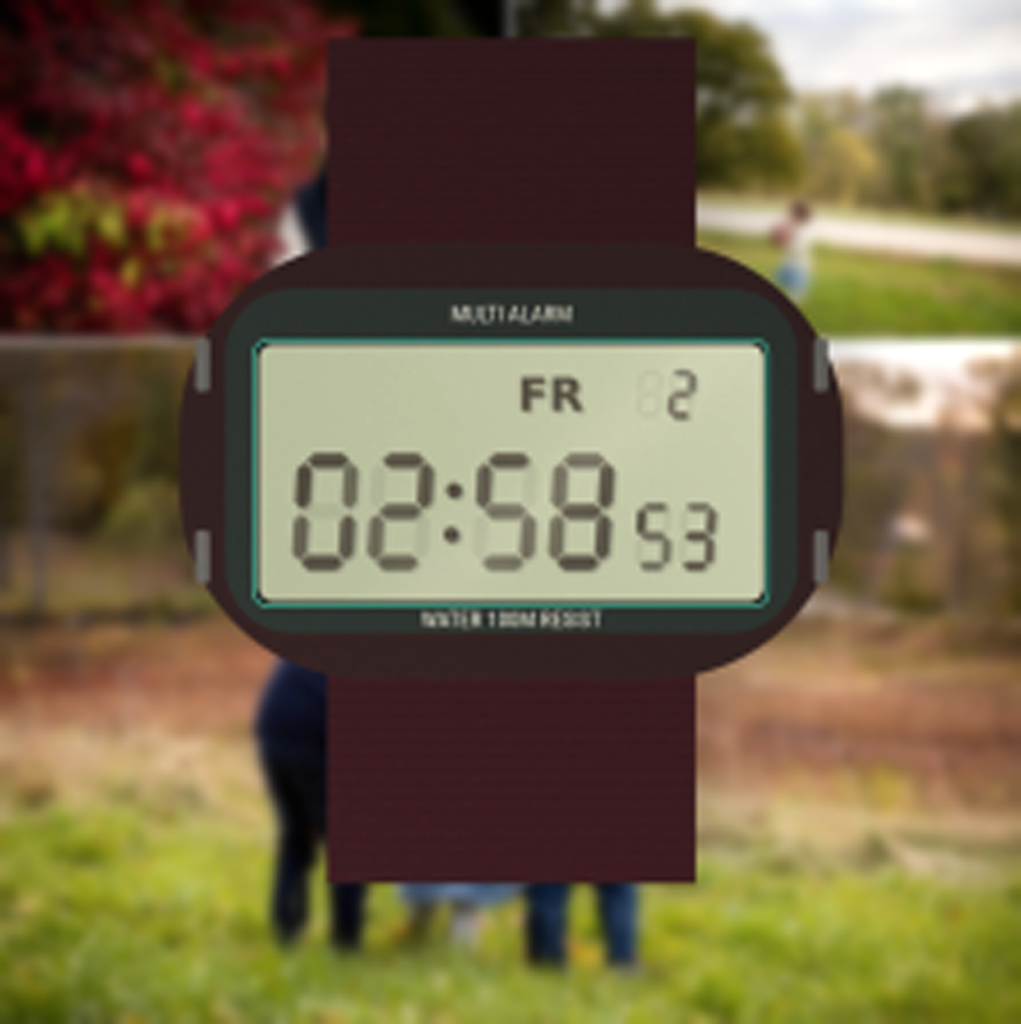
2:58:53
